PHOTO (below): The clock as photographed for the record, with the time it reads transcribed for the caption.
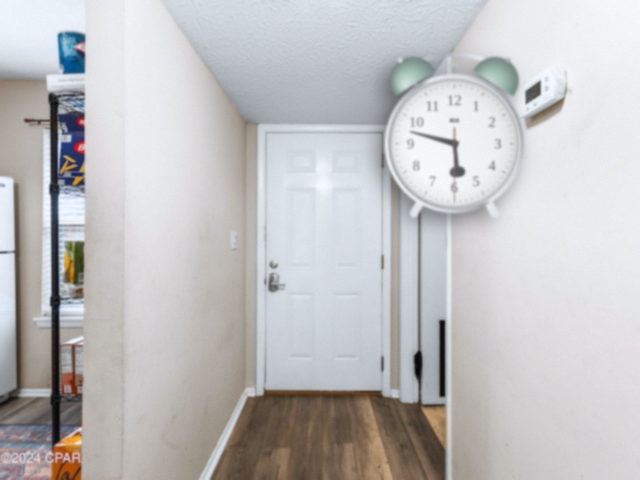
5:47:30
